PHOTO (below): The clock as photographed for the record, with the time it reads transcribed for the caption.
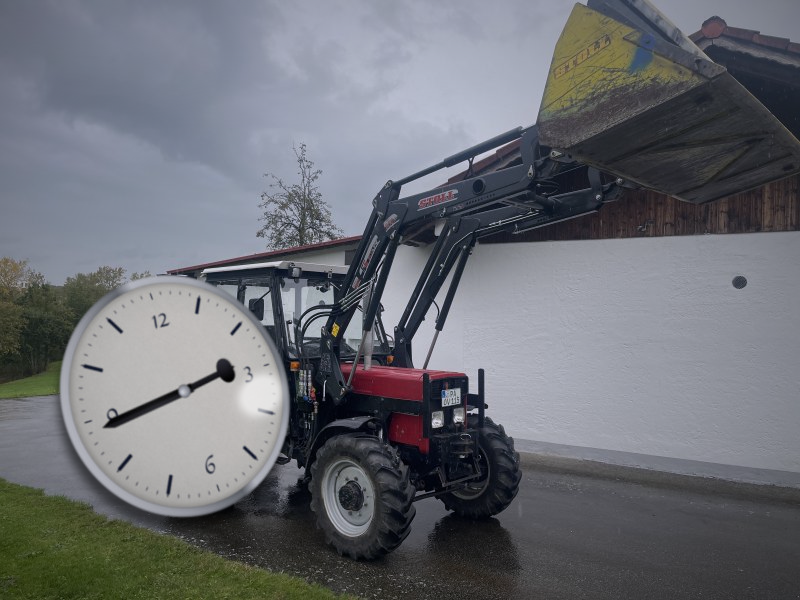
2:44
